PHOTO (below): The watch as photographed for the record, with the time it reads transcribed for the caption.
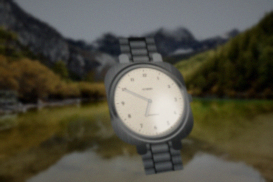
6:50
